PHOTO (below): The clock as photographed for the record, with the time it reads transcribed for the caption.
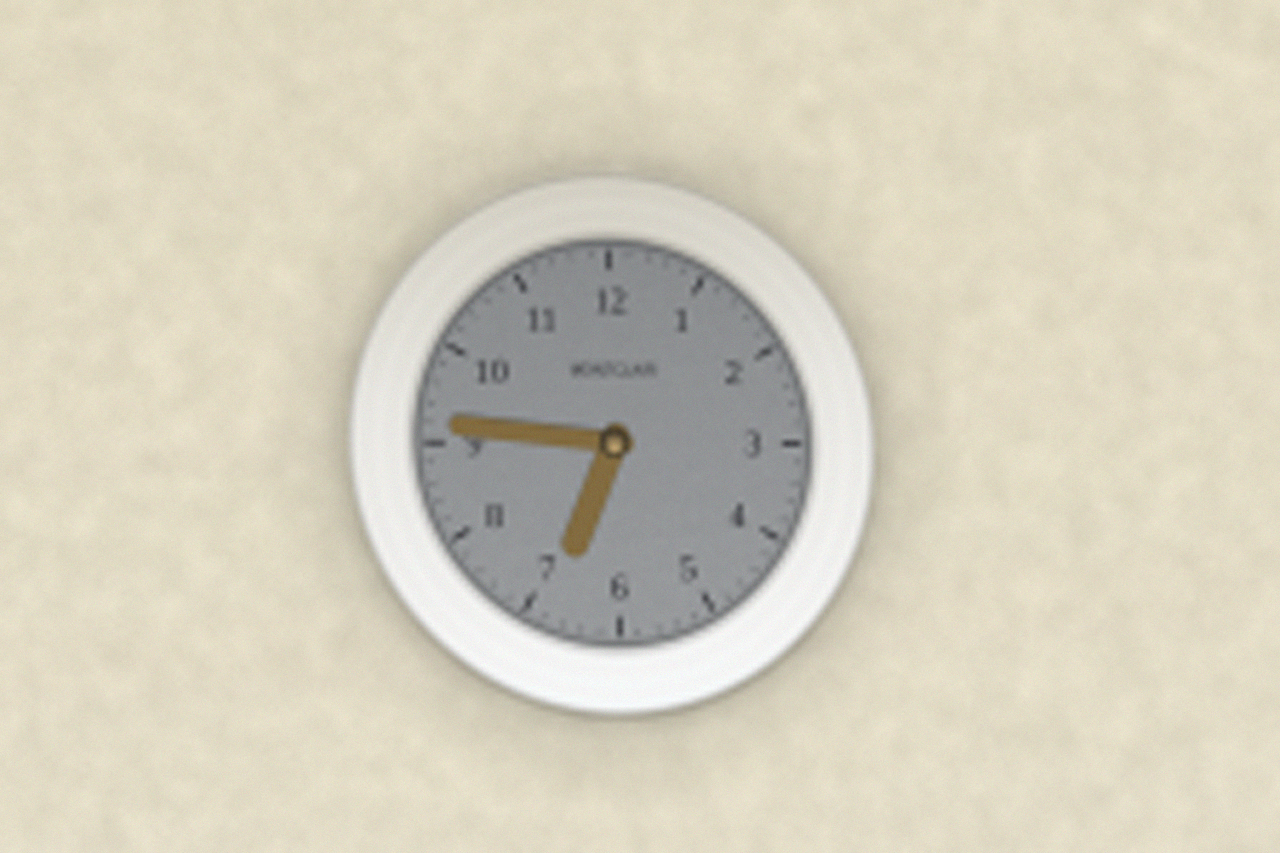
6:46
